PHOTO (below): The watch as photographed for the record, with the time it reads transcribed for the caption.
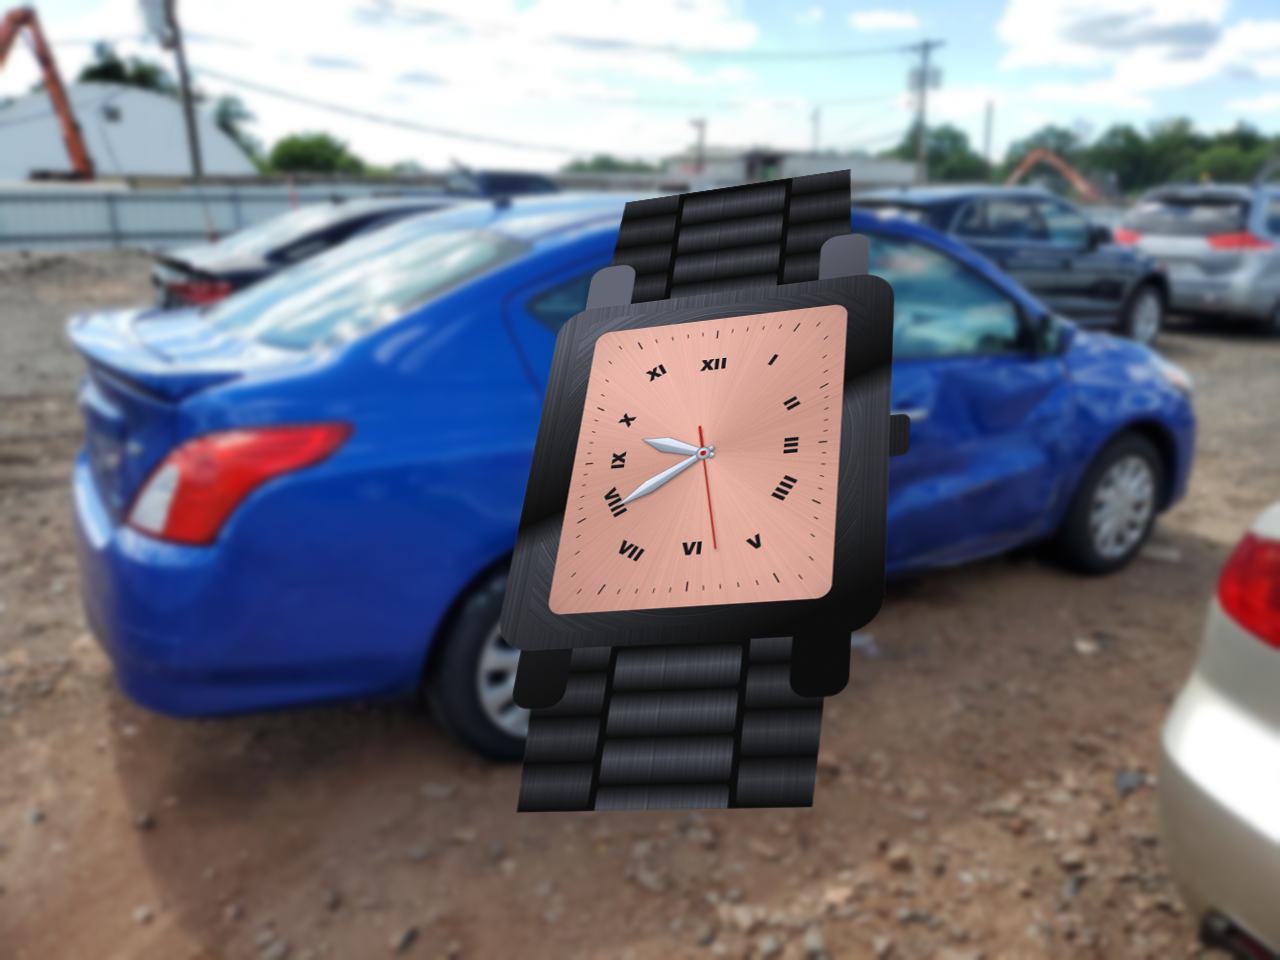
9:39:28
